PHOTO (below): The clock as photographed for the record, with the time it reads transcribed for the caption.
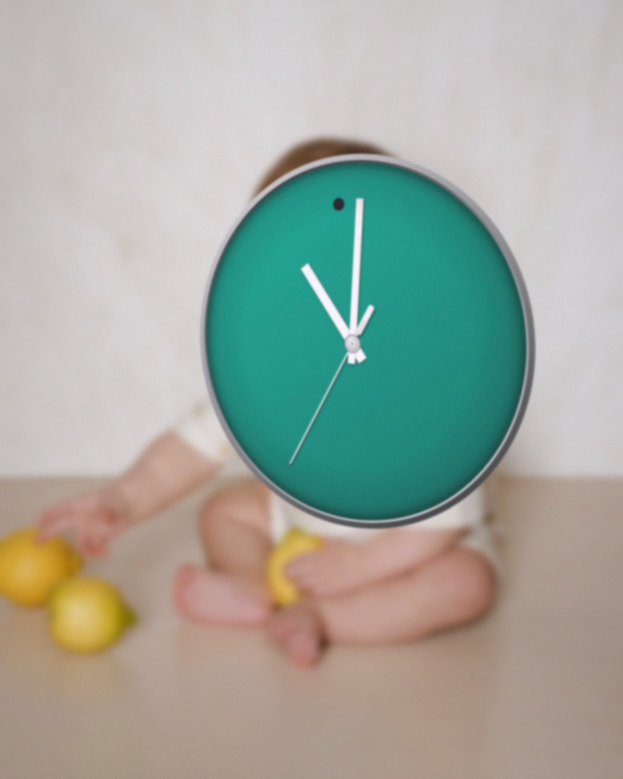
11:01:36
